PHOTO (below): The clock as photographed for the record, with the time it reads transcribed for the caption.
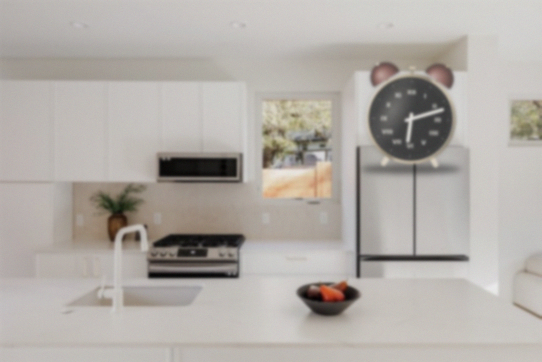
6:12
